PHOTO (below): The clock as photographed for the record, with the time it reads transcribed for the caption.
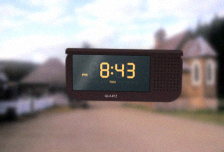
8:43
